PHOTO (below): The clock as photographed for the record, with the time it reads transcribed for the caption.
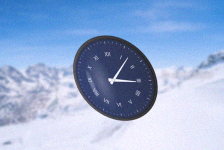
3:07
